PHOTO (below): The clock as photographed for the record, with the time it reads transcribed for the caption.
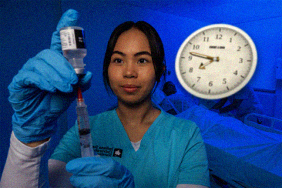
7:47
